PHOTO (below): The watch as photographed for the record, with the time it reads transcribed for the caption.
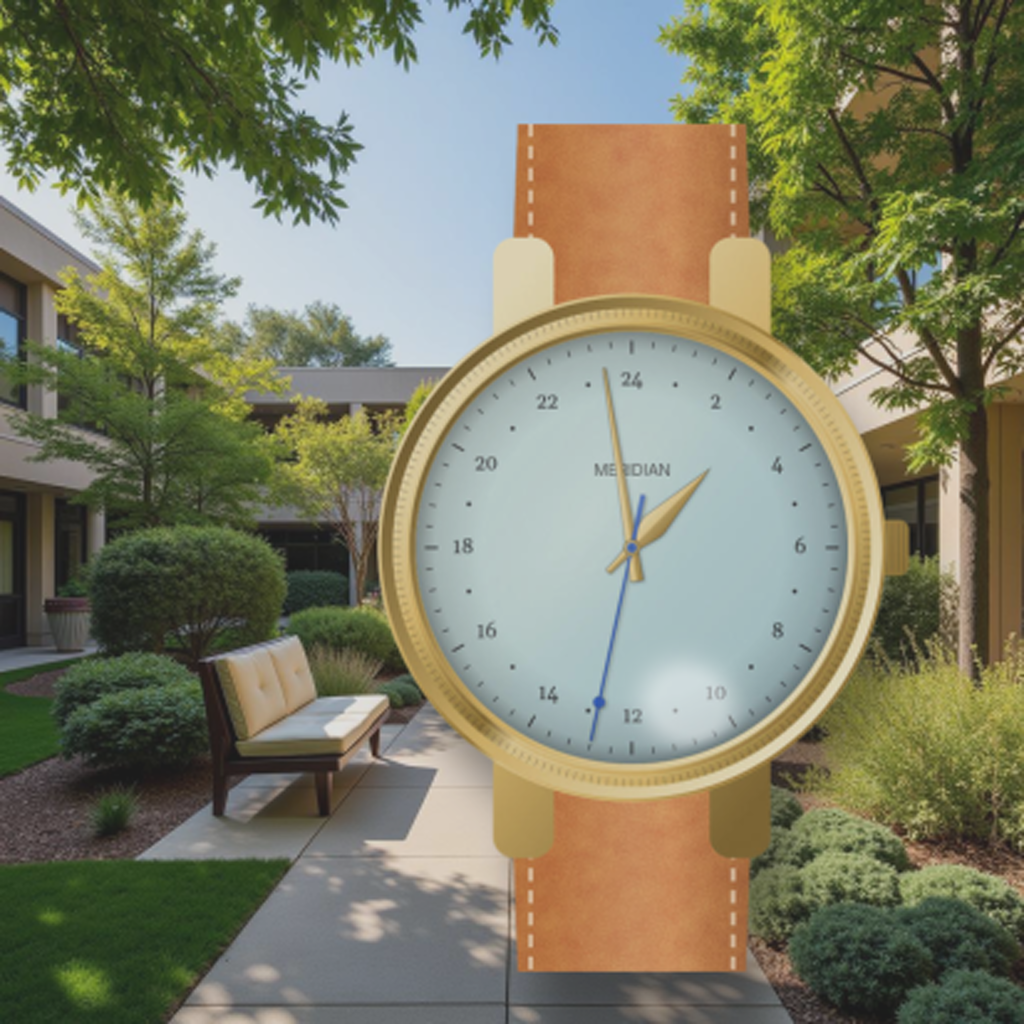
2:58:32
